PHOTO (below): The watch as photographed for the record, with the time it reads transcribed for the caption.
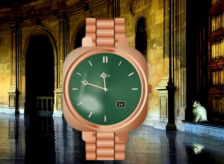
11:48
